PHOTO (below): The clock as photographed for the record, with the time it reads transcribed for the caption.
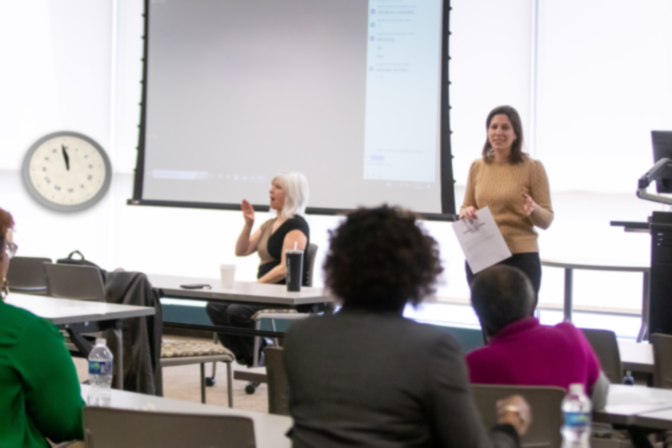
11:59
